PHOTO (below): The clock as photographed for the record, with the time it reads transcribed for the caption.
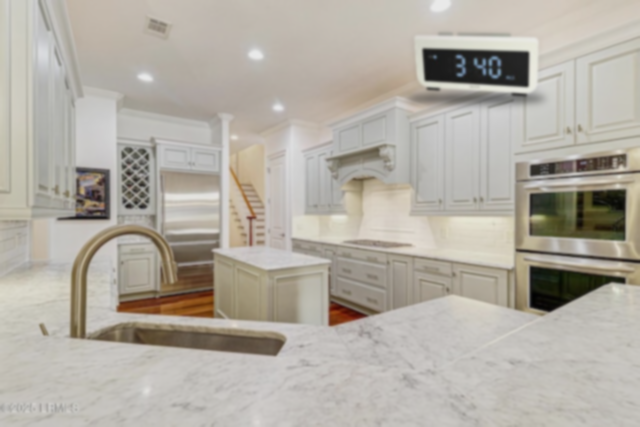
3:40
